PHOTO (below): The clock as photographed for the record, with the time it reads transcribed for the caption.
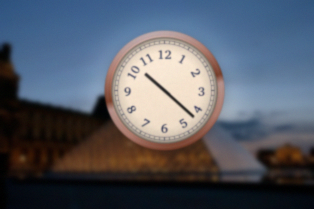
10:22
